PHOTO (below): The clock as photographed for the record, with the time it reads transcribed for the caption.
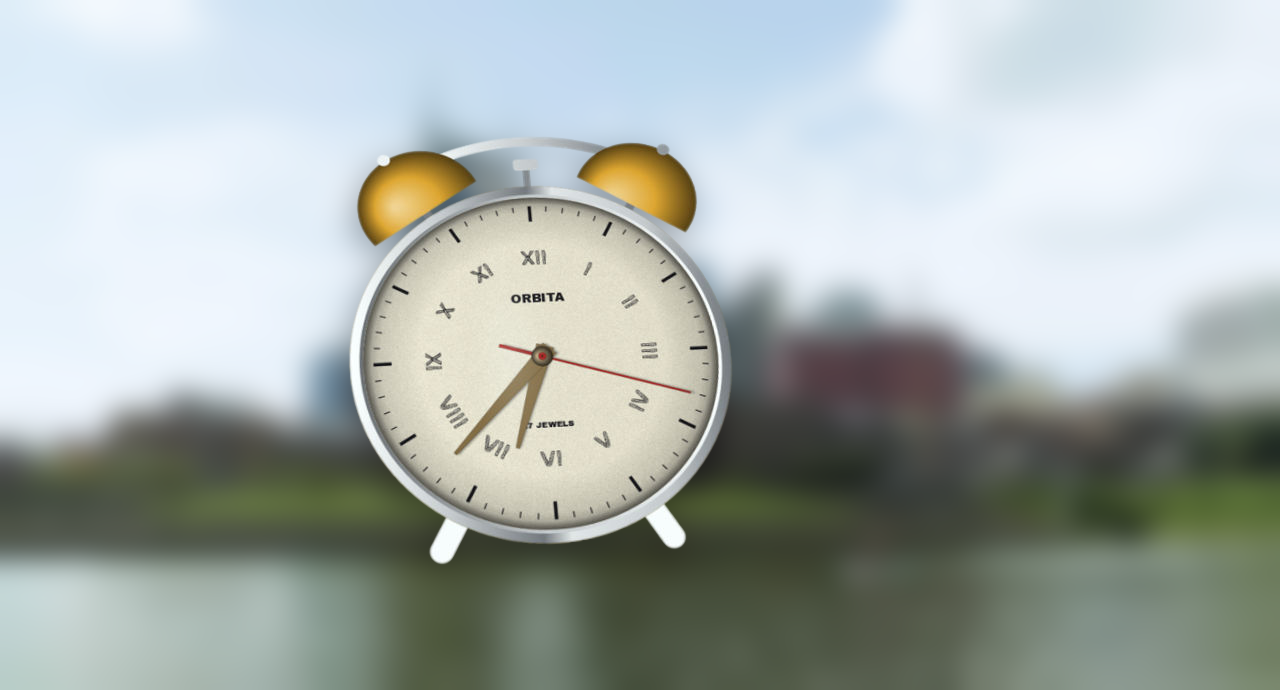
6:37:18
